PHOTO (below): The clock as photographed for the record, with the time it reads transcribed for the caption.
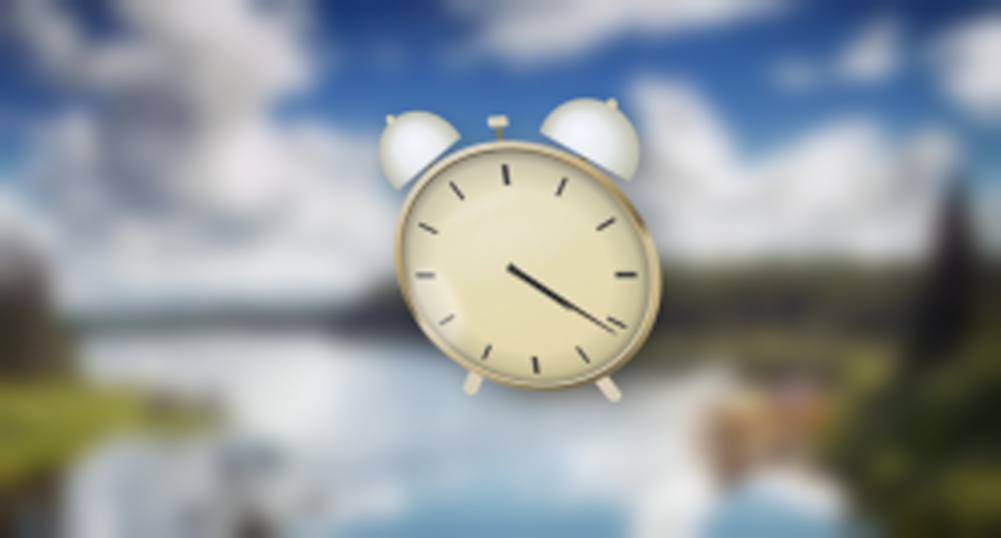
4:21
